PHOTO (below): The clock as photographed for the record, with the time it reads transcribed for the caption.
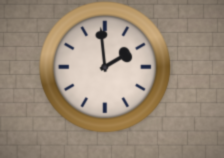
1:59
